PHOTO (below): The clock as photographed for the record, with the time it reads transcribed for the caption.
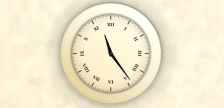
11:24
